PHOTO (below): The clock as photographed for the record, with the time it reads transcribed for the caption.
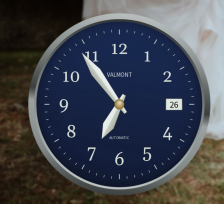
6:54
